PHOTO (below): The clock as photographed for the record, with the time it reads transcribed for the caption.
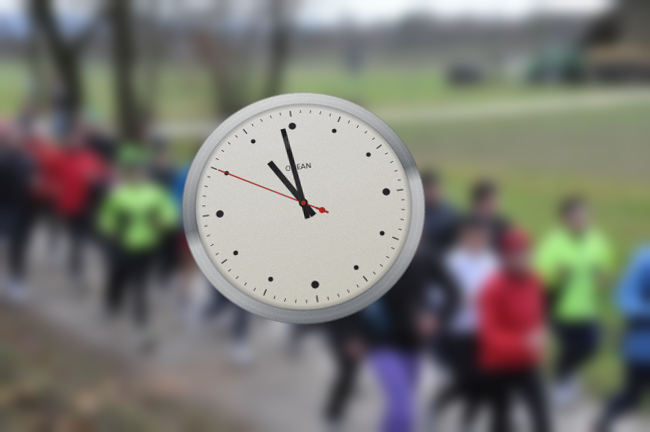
10:58:50
